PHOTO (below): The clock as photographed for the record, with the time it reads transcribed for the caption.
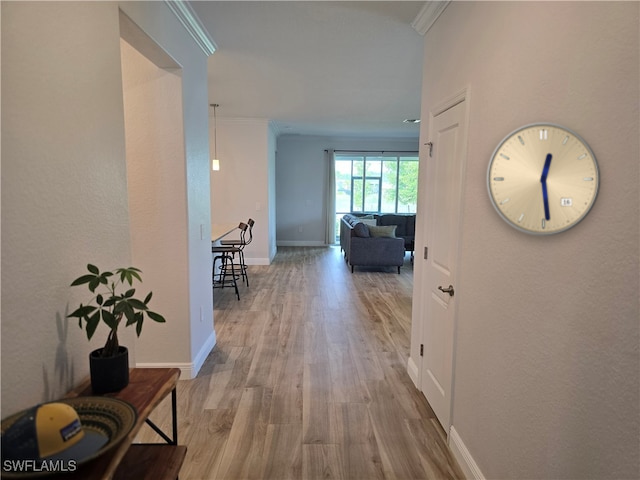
12:29
